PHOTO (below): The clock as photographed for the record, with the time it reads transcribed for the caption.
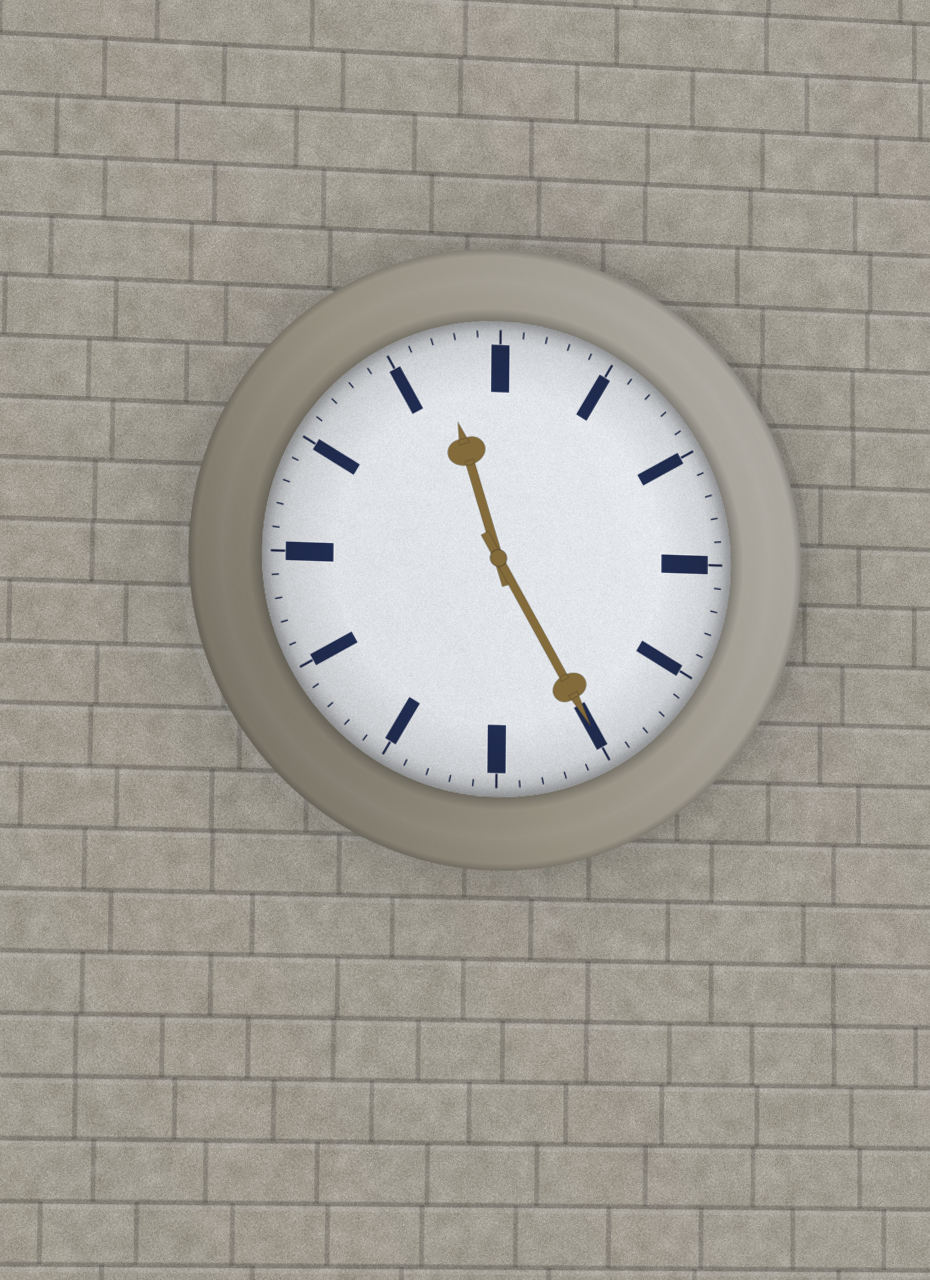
11:25
